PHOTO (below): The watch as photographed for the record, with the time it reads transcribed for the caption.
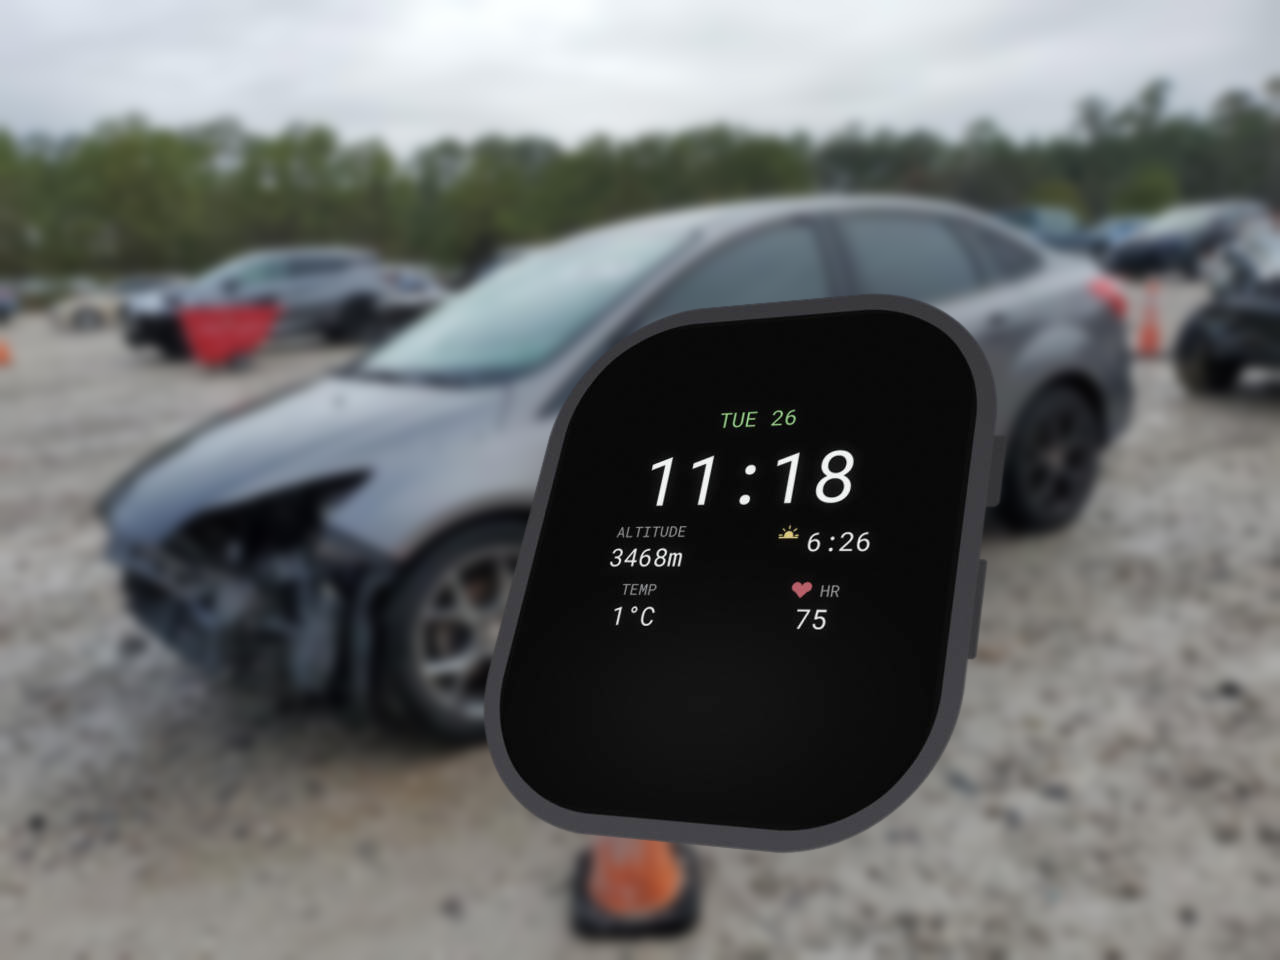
11:18
